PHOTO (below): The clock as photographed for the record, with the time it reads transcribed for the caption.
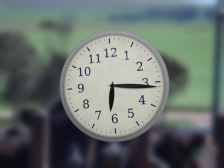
6:16
